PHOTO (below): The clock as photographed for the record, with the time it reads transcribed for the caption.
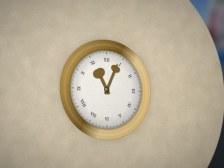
11:04
